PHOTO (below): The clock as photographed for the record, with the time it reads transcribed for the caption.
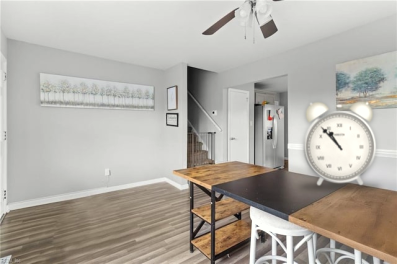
10:53
